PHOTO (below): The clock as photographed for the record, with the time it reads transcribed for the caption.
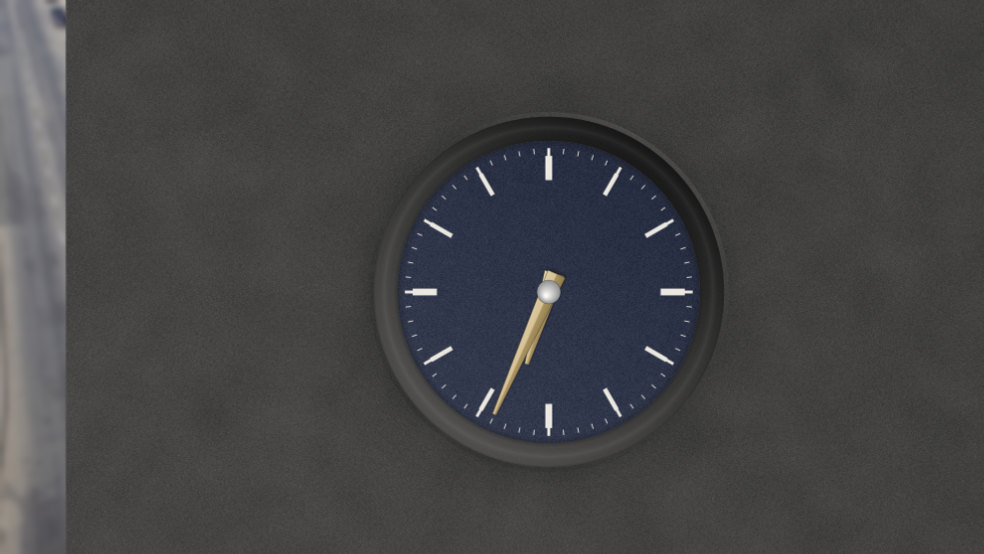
6:34
